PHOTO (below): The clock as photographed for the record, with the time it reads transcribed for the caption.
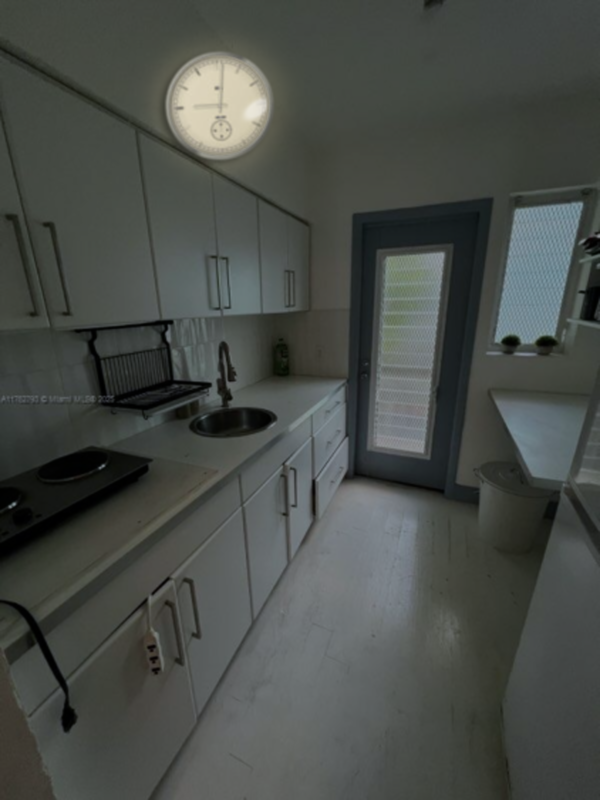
9:01
